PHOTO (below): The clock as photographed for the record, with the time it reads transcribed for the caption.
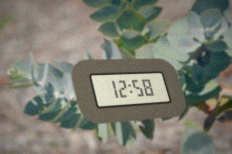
12:58
